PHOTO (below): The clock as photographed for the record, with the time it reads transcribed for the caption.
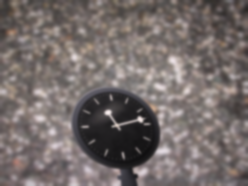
11:13
